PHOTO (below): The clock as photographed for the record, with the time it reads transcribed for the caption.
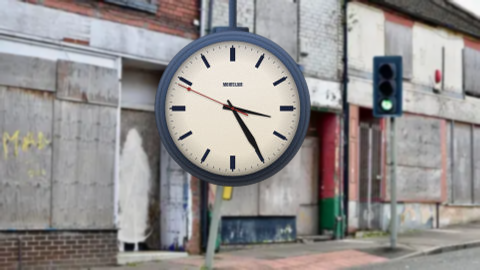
3:24:49
